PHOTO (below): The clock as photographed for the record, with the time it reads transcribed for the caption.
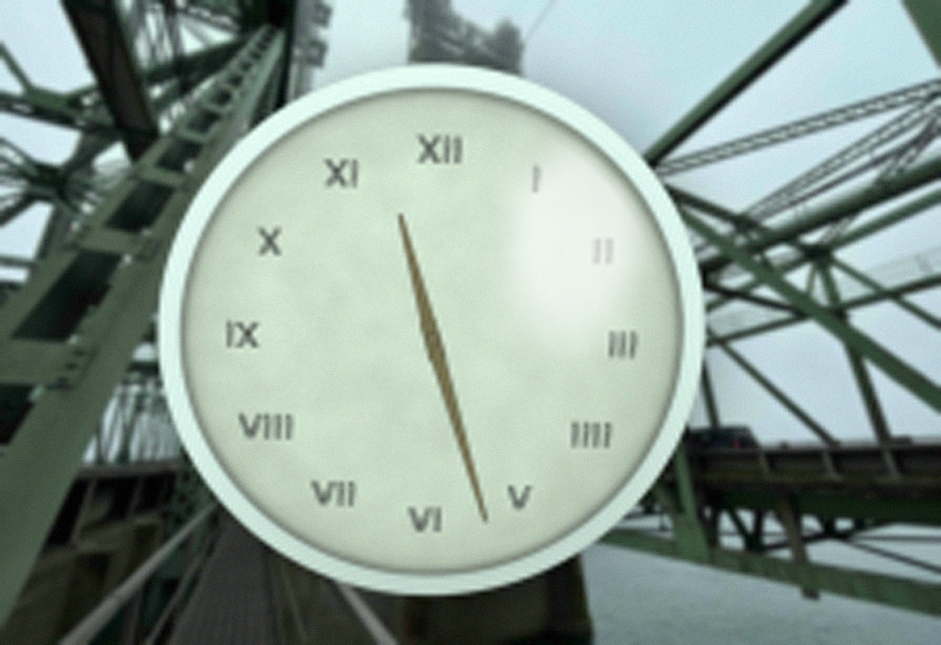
11:27
